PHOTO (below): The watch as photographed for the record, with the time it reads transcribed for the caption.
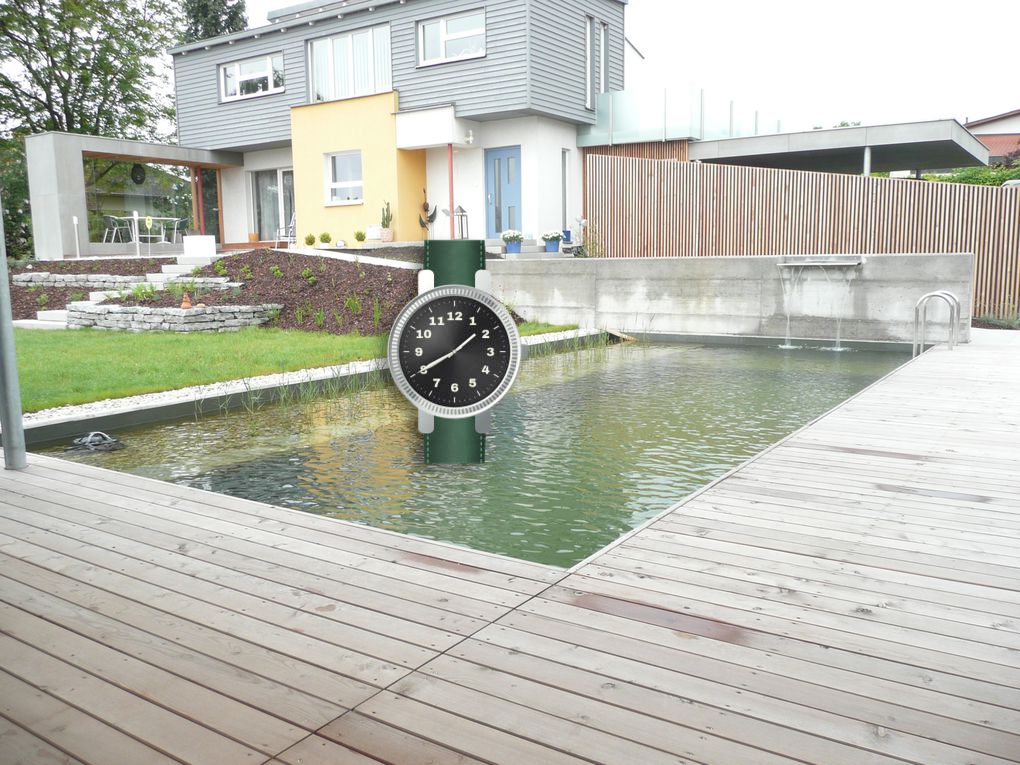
1:40
